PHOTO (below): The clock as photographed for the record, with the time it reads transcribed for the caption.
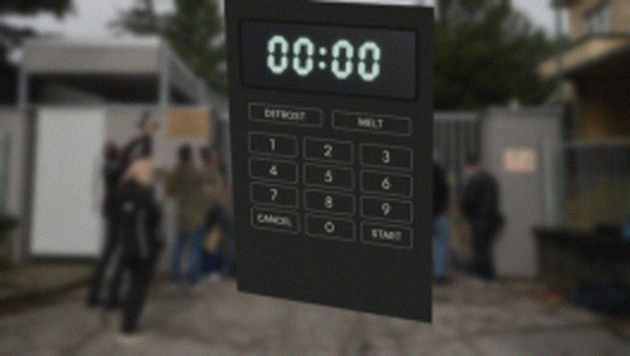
0:00
